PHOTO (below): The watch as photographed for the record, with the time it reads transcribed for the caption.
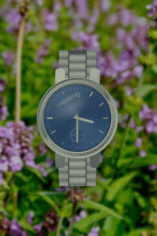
3:30
